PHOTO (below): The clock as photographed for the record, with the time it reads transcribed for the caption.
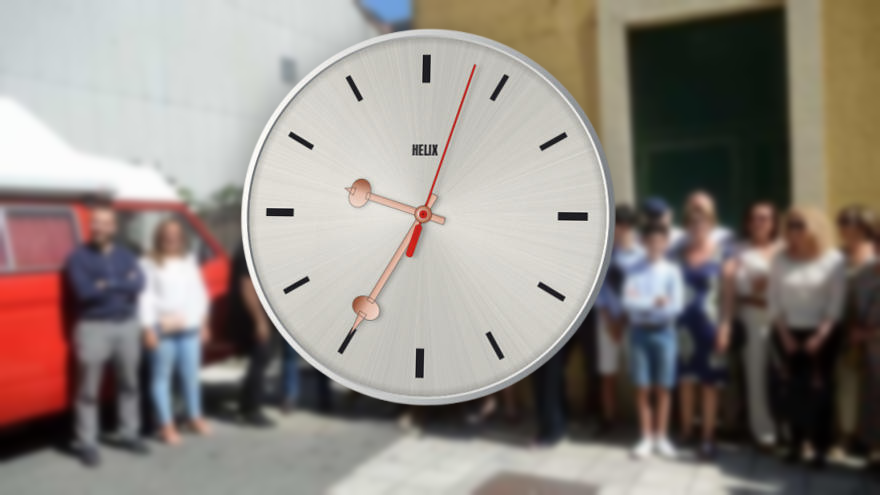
9:35:03
